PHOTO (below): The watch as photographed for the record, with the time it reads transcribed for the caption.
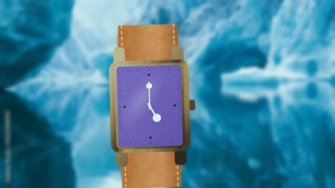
5:00
